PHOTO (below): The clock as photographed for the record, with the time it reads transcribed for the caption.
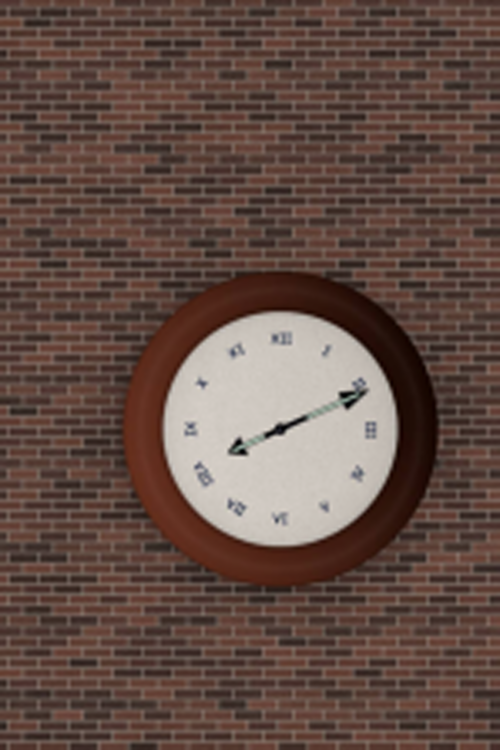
8:11
